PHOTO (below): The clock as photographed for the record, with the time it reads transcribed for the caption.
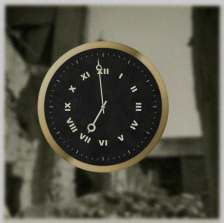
6:59
